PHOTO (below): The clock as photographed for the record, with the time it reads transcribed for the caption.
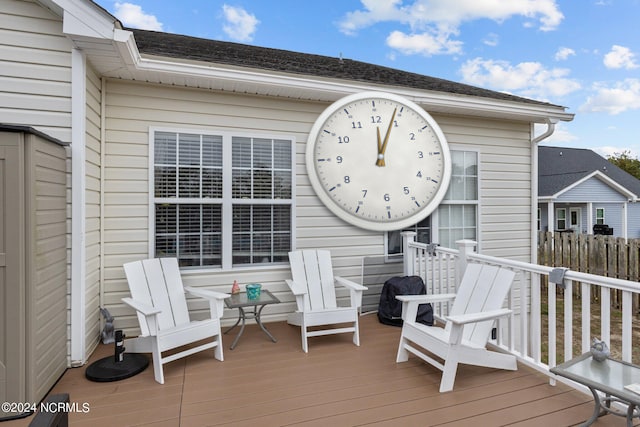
12:04
